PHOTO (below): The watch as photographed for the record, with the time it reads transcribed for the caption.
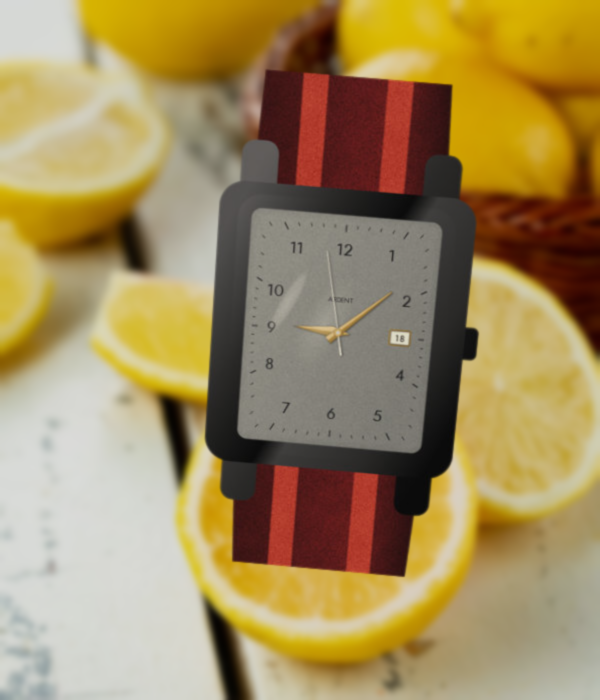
9:07:58
